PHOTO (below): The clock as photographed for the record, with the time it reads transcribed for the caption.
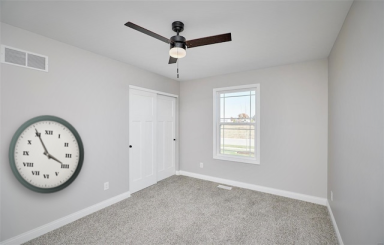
3:55
